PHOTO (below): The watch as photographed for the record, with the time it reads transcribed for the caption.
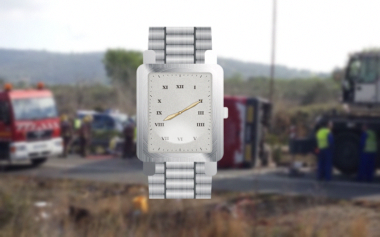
8:10
